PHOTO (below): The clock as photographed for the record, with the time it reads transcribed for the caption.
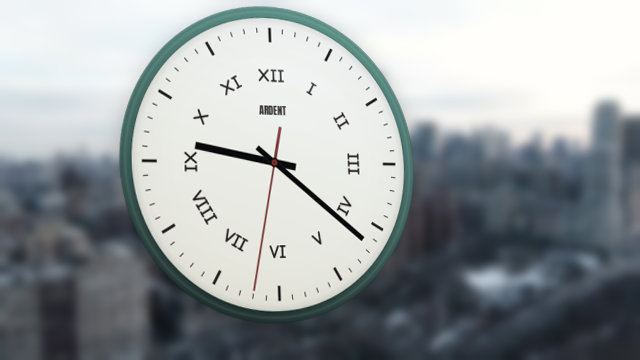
9:21:32
